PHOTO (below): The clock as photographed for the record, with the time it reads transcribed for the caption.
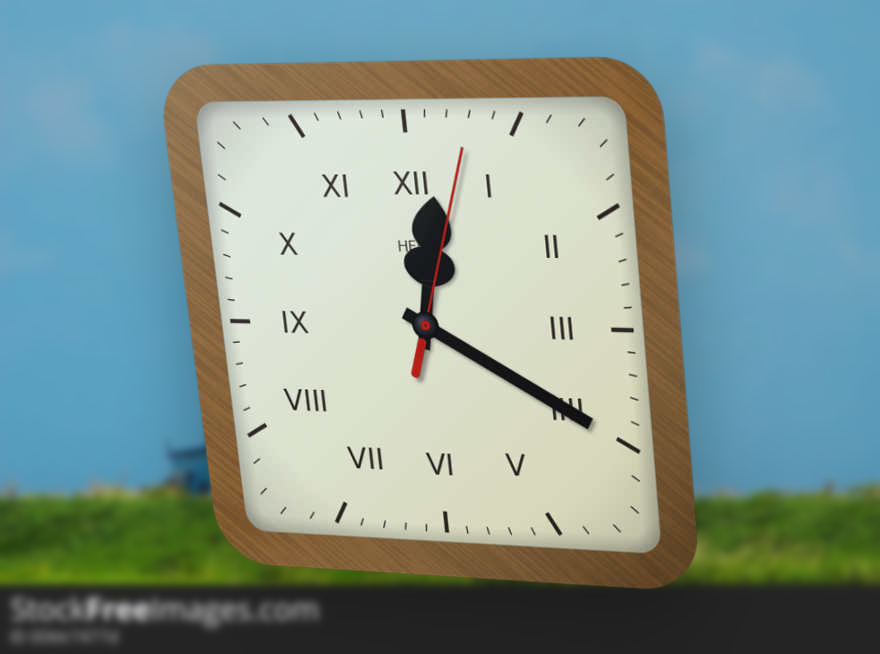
12:20:03
